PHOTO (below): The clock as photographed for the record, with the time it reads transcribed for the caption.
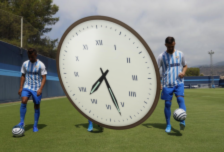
7:27
